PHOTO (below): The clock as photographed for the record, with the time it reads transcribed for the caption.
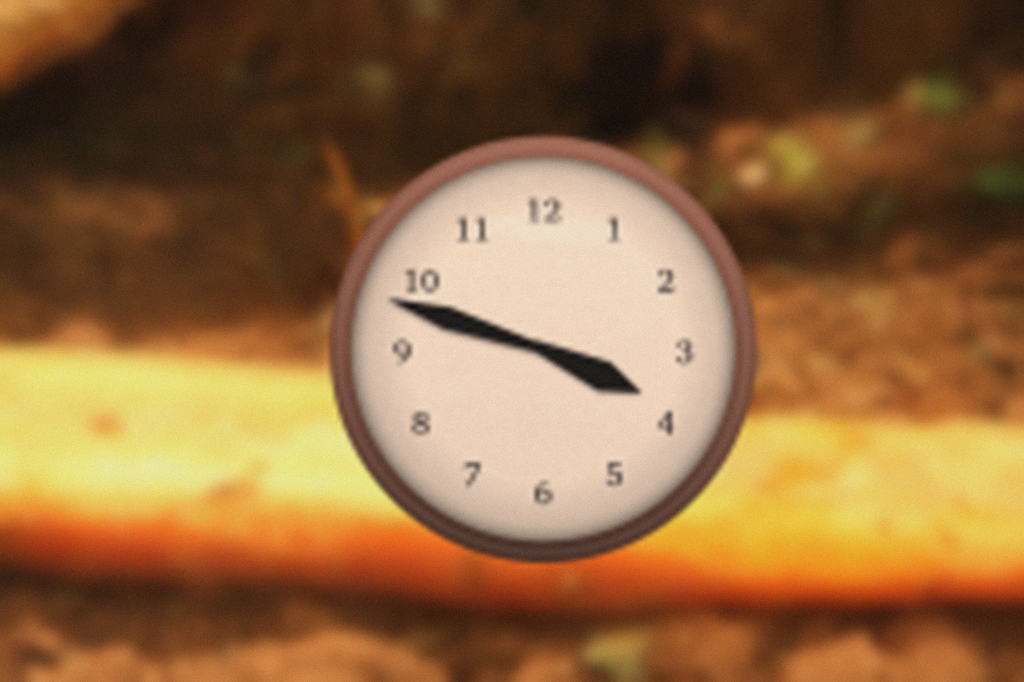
3:48
